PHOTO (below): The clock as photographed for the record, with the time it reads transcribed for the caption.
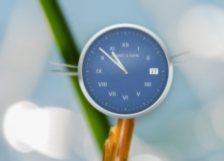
10:52
